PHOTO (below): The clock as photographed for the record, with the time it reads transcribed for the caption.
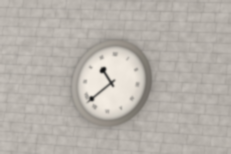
10:38
